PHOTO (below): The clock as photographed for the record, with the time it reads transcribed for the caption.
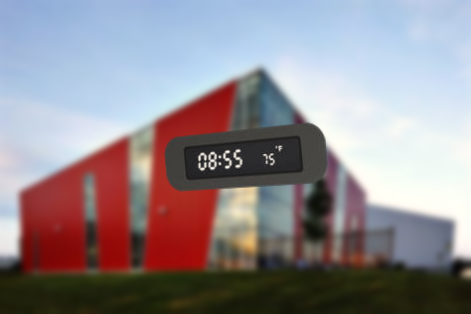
8:55
